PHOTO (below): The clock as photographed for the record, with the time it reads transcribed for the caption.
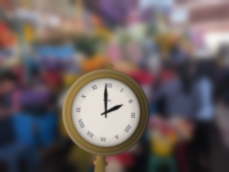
1:59
